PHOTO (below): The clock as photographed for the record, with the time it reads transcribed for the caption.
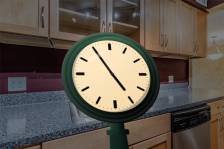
4:55
